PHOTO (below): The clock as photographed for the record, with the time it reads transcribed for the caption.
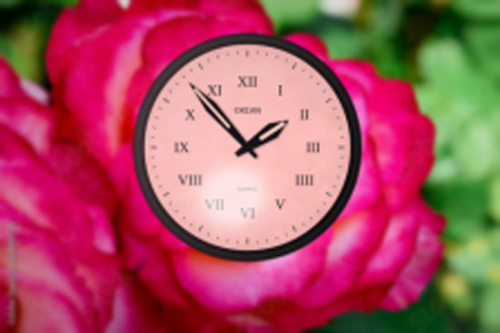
1:53
